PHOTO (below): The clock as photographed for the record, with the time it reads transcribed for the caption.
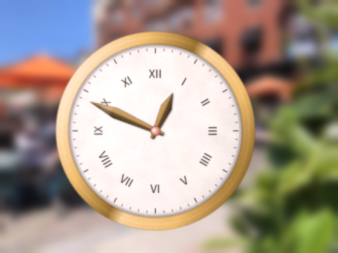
12:49
